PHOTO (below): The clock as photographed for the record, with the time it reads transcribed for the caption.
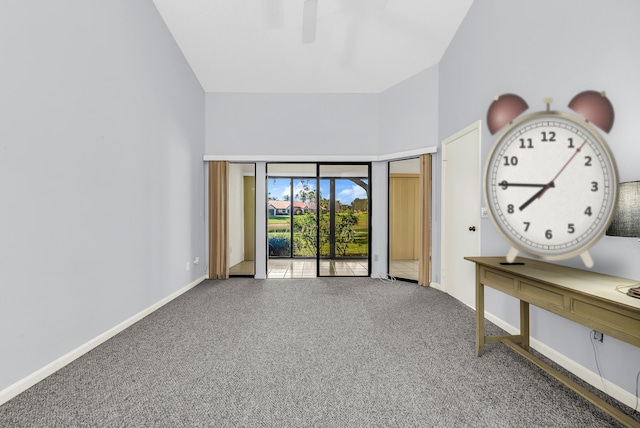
7:45:07
